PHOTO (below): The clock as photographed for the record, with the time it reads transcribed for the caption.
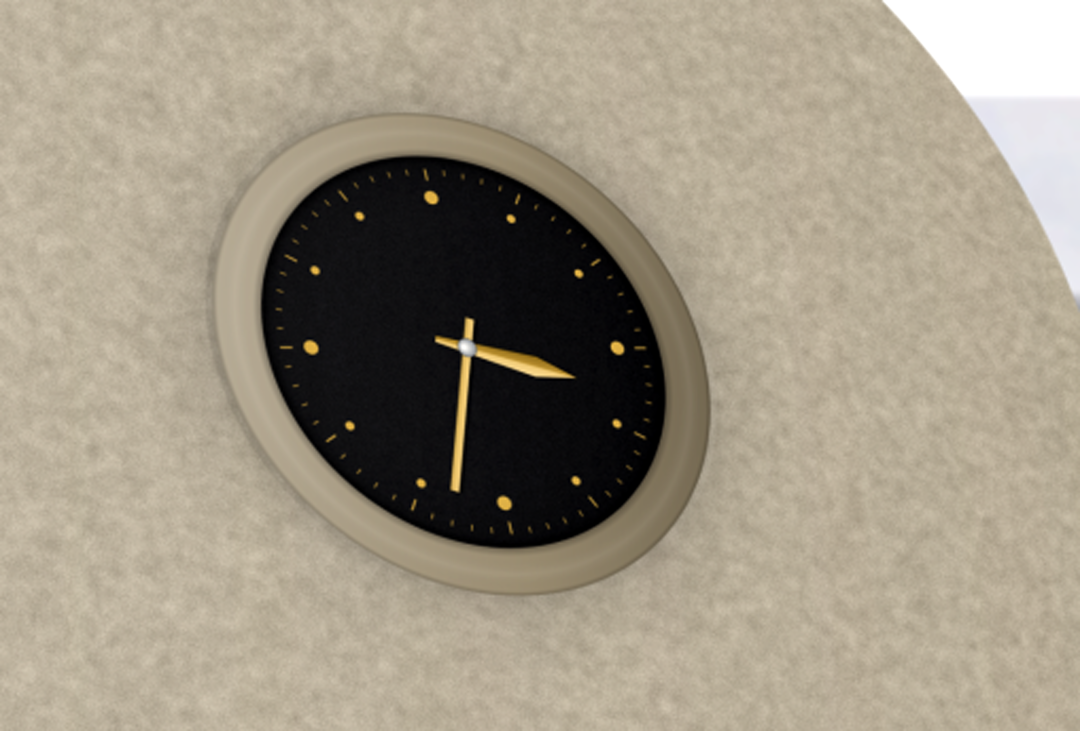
3:33
